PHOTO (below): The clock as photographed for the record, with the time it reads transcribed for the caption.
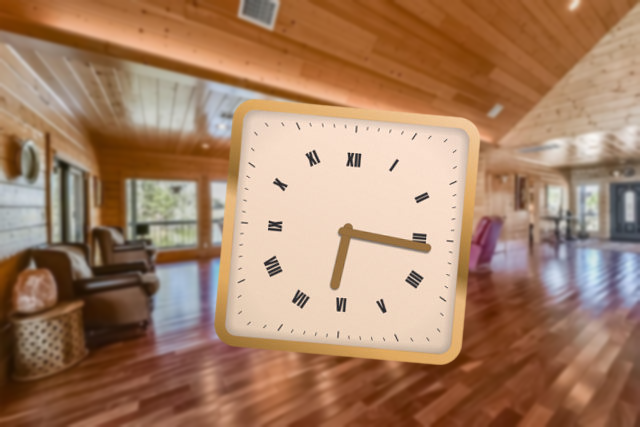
6:16
